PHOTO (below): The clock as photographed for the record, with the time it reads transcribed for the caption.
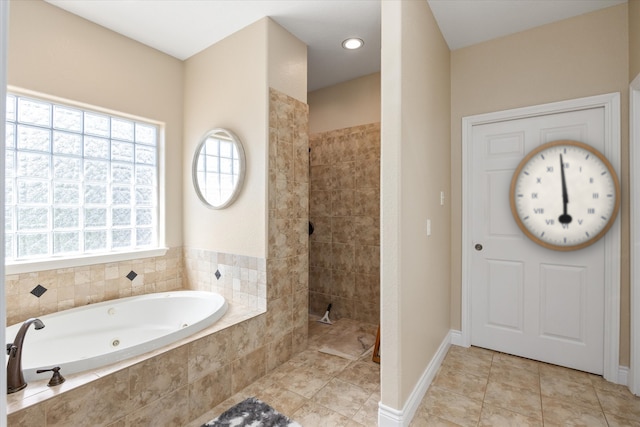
5:59
